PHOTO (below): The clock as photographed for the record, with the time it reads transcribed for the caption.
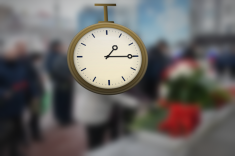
1:15
